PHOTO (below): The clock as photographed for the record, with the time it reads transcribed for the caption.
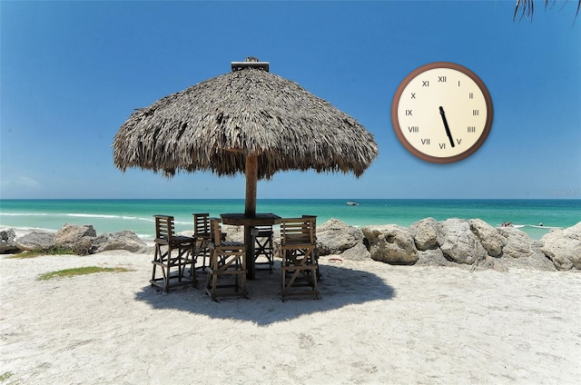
5:27
